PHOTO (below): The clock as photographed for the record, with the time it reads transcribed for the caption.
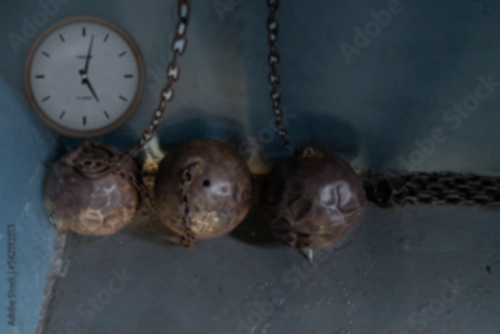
5:02
